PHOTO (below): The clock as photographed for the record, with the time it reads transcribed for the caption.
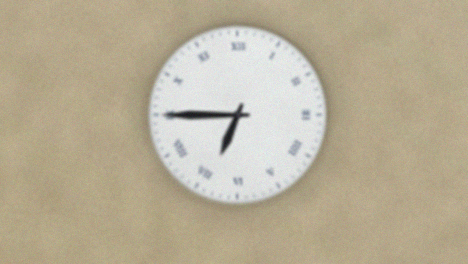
6:45
